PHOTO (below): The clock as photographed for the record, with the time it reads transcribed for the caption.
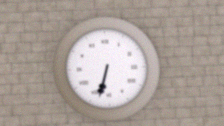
6:33
